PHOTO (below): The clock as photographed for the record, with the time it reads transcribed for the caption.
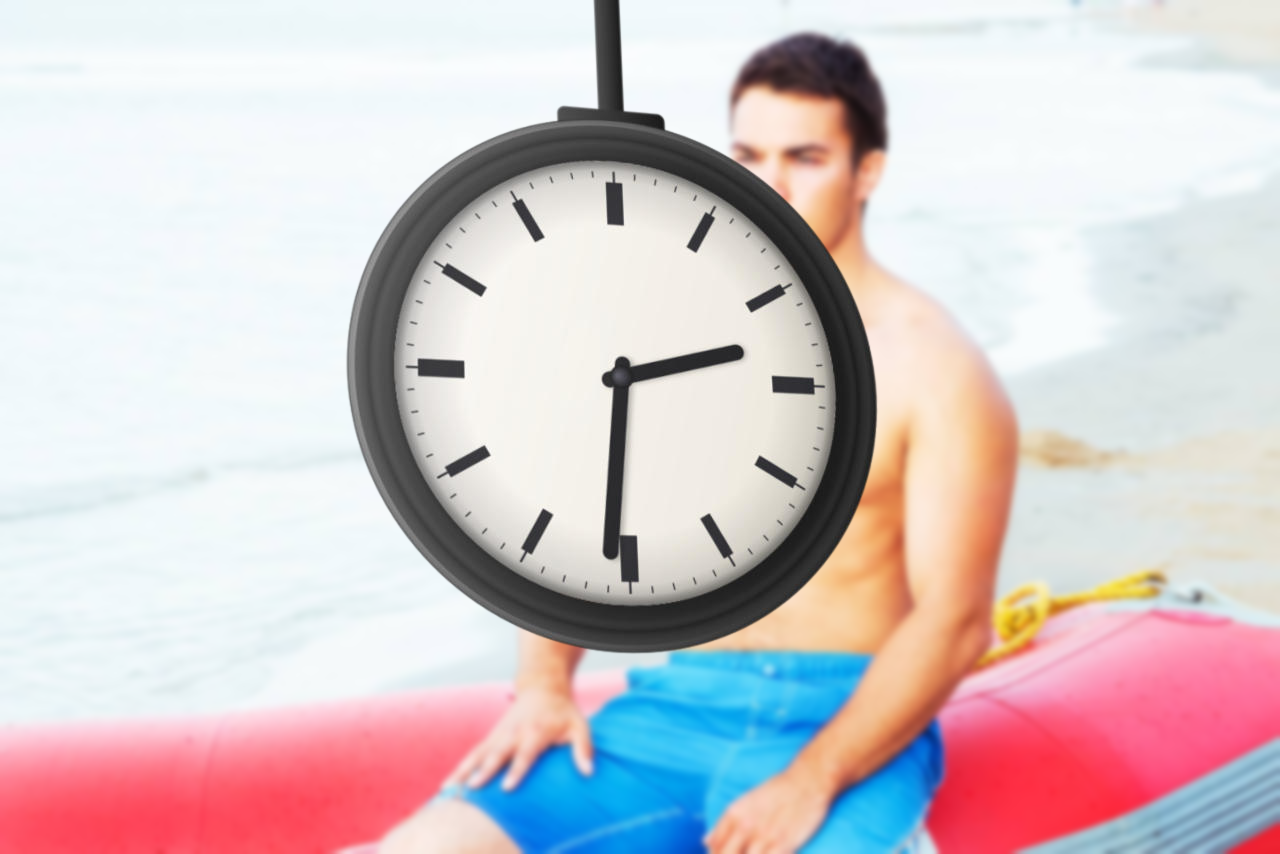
2:31
